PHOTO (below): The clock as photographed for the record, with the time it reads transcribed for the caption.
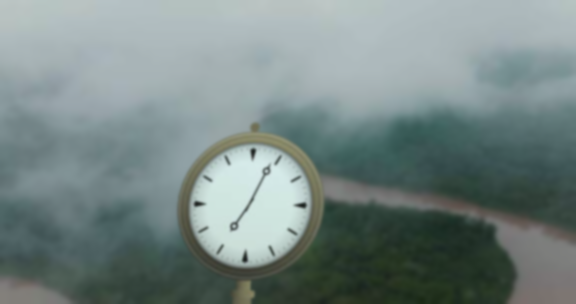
7:04
